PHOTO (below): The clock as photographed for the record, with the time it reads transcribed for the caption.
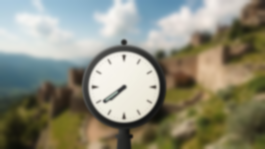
7:39
